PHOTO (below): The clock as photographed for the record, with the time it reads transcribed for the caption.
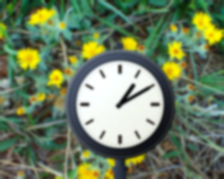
1:10
